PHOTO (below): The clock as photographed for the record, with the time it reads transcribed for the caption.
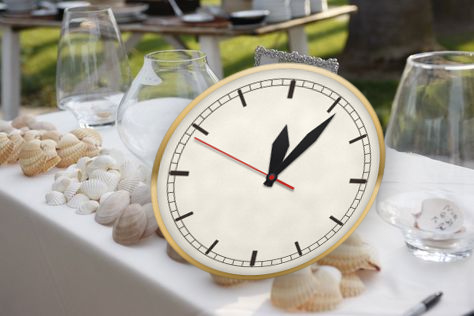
12:05:49
